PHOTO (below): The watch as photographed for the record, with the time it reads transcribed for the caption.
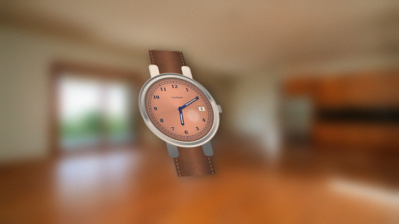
6:10
